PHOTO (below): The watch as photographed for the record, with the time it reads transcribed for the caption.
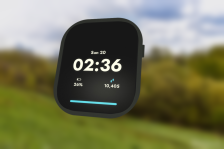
2:36
